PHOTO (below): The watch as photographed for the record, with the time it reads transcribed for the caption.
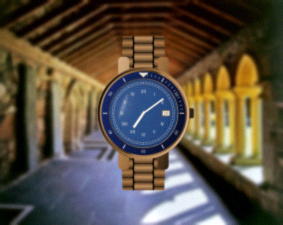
7:09
